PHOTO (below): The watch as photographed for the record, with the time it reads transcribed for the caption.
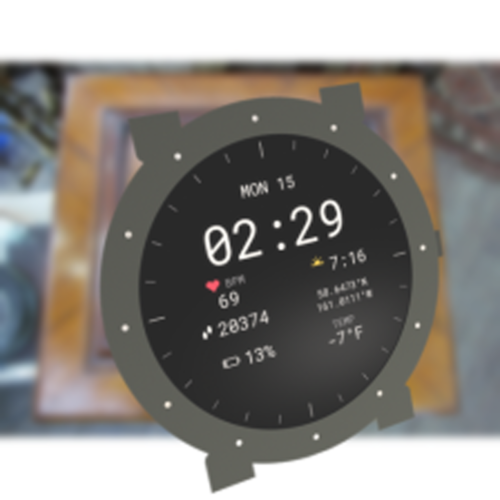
2:29
